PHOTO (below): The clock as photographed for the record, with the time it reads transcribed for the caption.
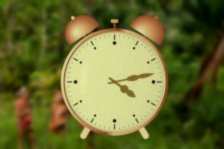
4:13
